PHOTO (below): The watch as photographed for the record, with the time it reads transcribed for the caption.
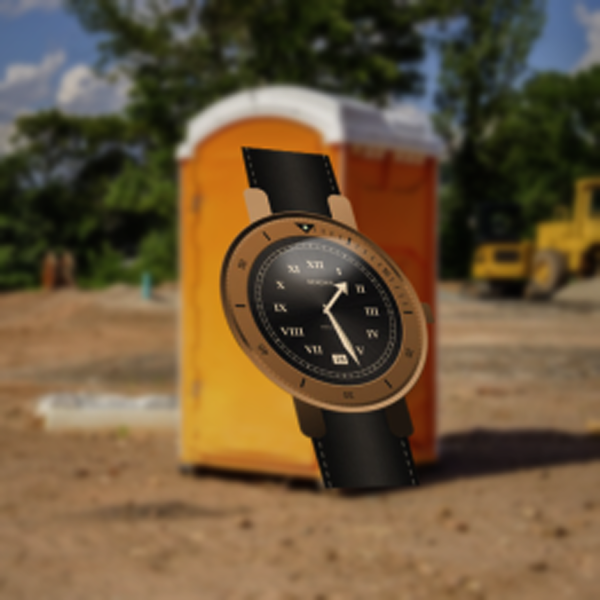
1:27
